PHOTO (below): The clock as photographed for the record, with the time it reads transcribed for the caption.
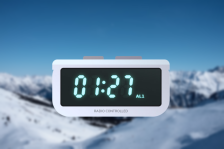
1:27
